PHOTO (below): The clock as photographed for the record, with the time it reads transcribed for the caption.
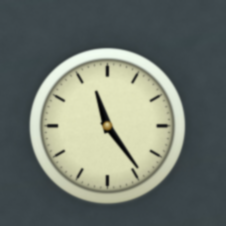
11:24
